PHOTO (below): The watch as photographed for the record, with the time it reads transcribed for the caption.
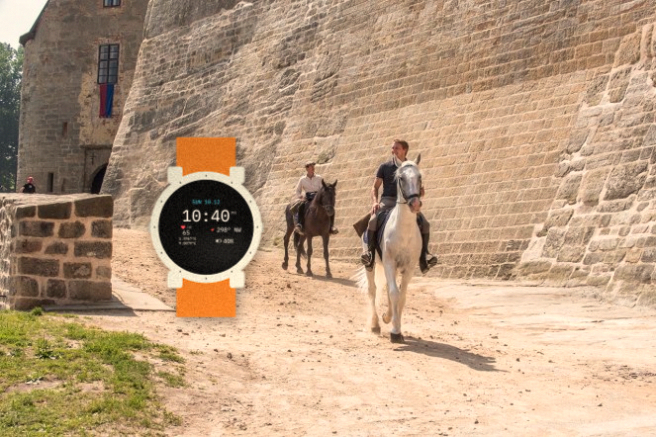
10:40
